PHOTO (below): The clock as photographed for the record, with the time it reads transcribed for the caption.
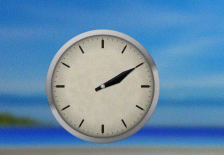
2:10
